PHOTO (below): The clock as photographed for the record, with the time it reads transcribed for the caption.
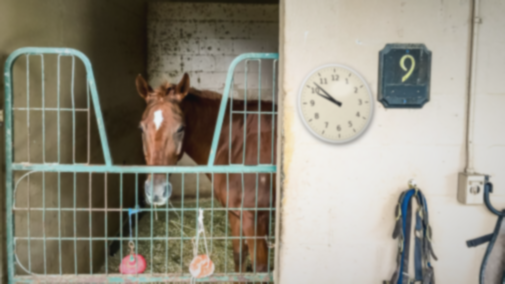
9:52
